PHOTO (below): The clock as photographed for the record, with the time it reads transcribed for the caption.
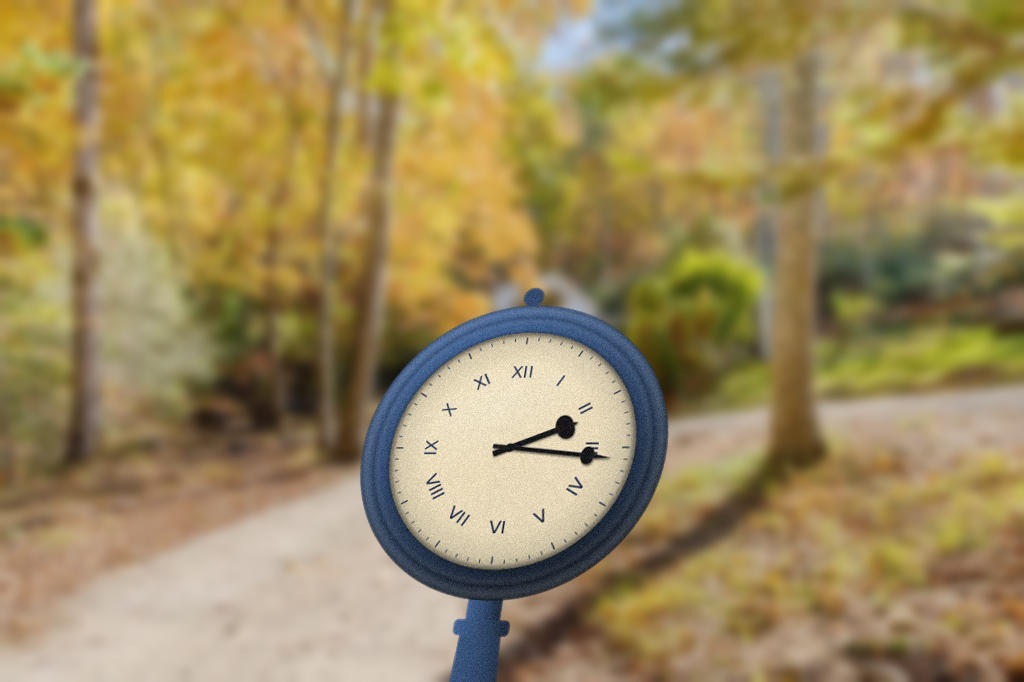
2:16
